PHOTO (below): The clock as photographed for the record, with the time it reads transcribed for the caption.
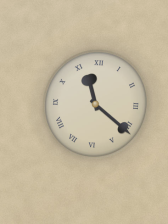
11:21
